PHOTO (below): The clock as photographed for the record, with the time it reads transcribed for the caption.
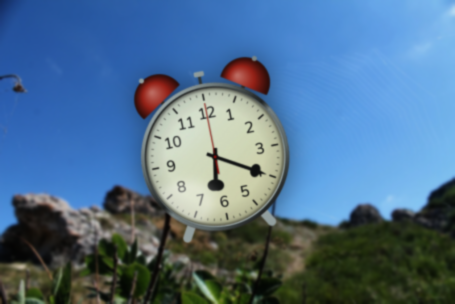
6:20:00
